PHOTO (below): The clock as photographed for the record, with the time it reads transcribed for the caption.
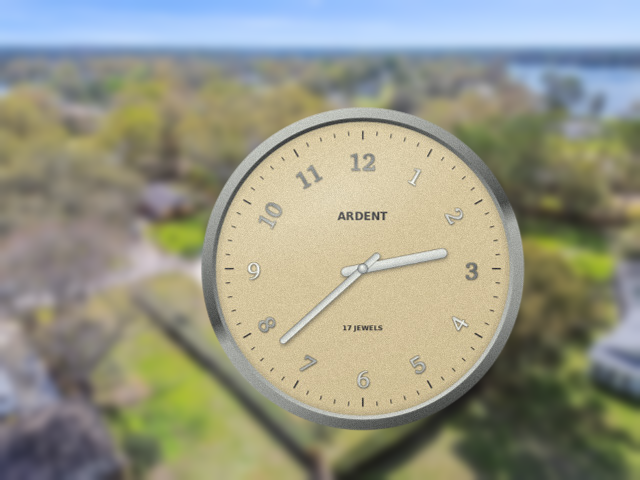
2:38
